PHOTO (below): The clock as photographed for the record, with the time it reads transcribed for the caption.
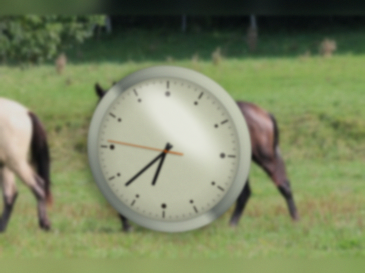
6:37:46
